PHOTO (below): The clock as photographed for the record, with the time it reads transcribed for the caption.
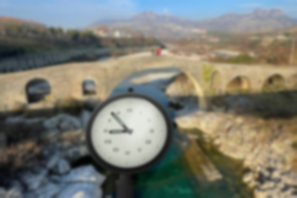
8:53
